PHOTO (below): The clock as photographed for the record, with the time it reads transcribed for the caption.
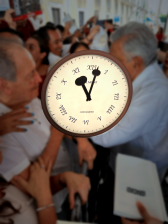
11:02
